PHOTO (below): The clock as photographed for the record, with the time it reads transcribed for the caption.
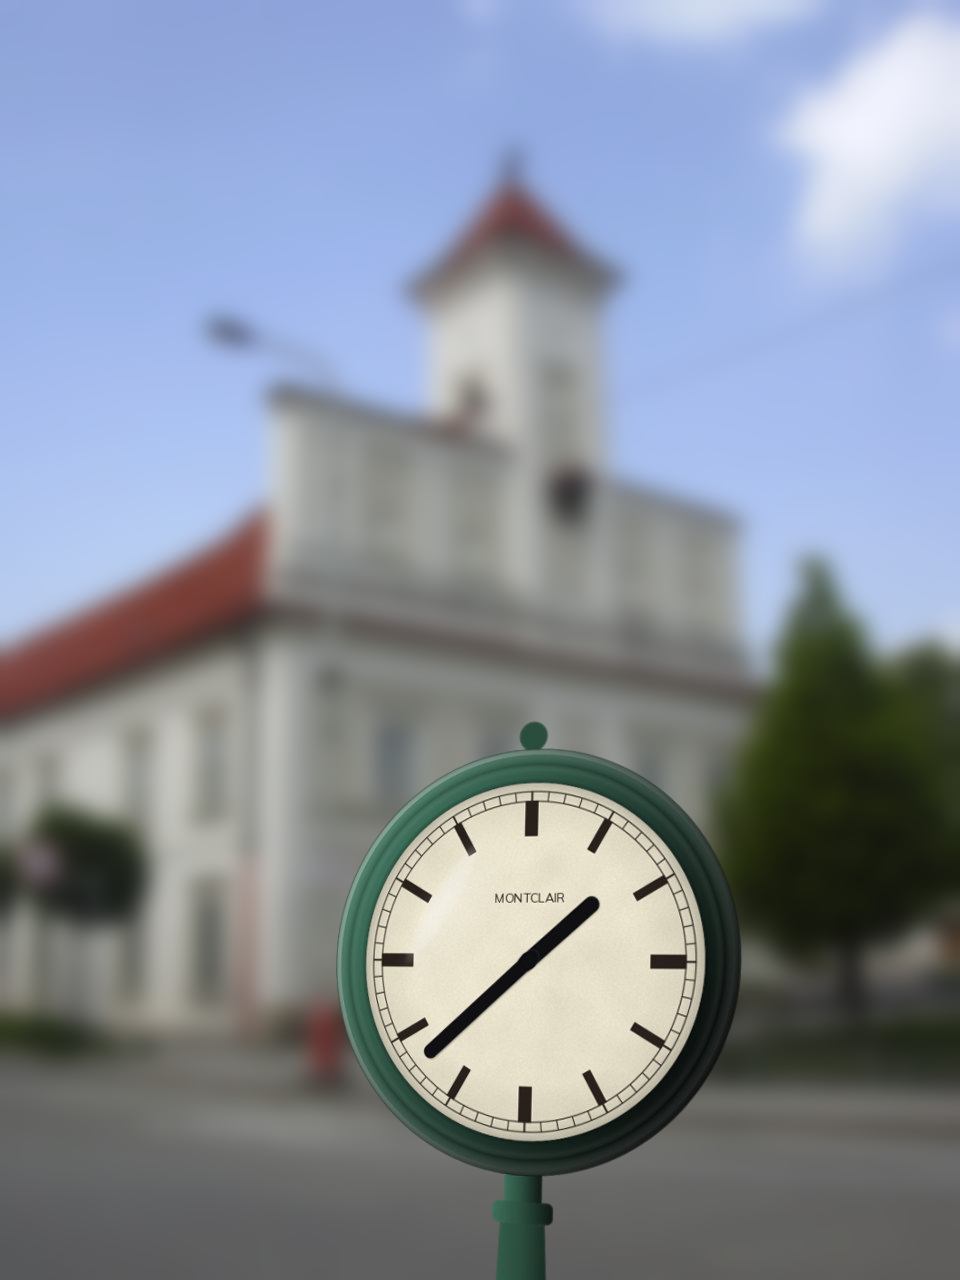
1:38
